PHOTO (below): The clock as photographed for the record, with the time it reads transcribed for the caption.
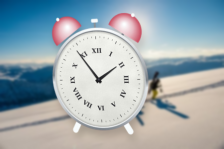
1:54
